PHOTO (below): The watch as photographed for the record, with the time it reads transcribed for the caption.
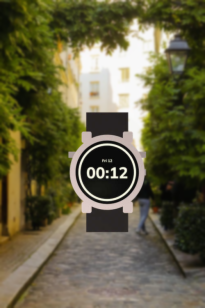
0:12
